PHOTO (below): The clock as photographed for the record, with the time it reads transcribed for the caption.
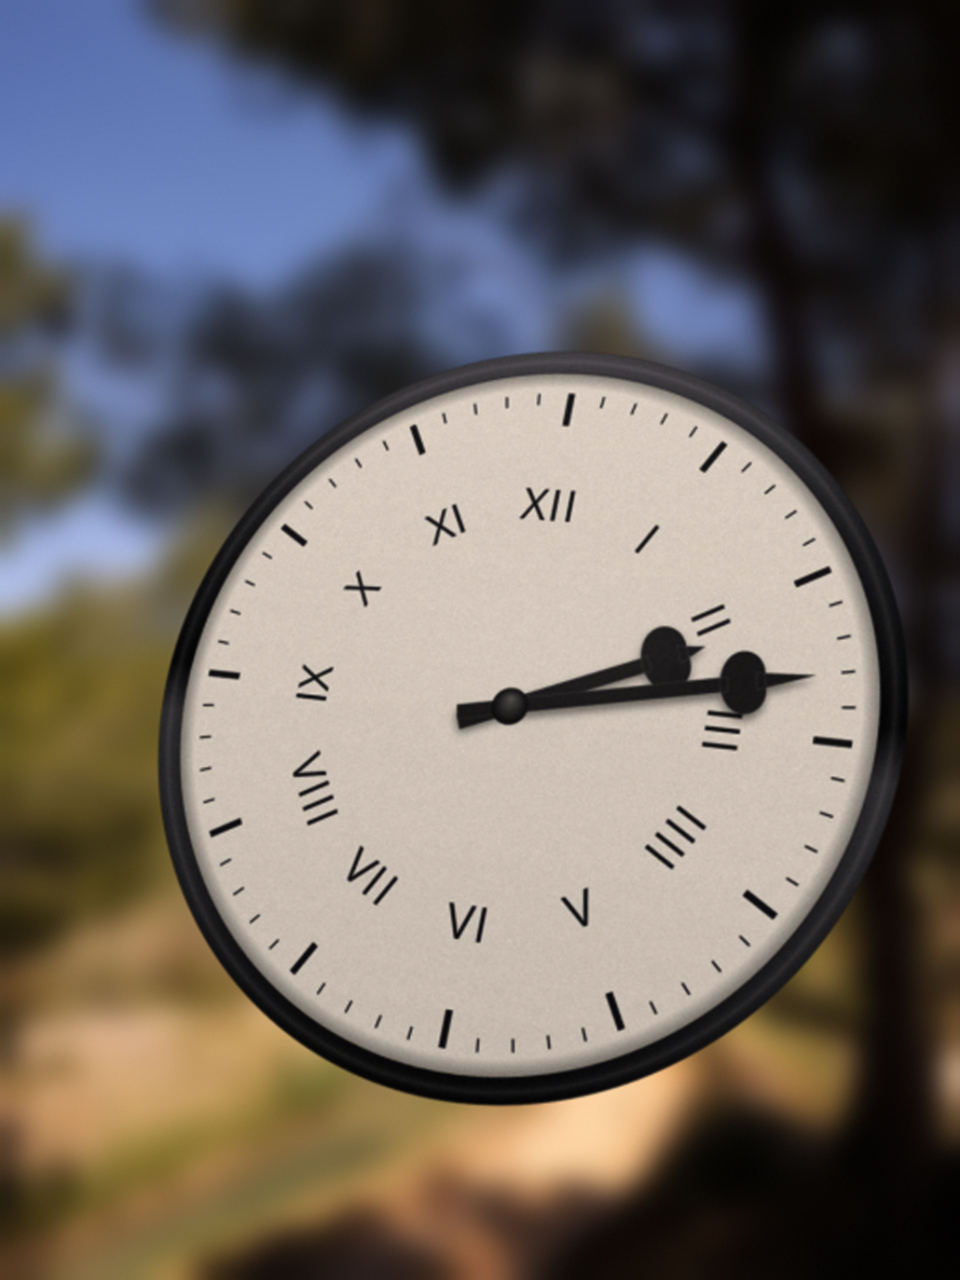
2:13
